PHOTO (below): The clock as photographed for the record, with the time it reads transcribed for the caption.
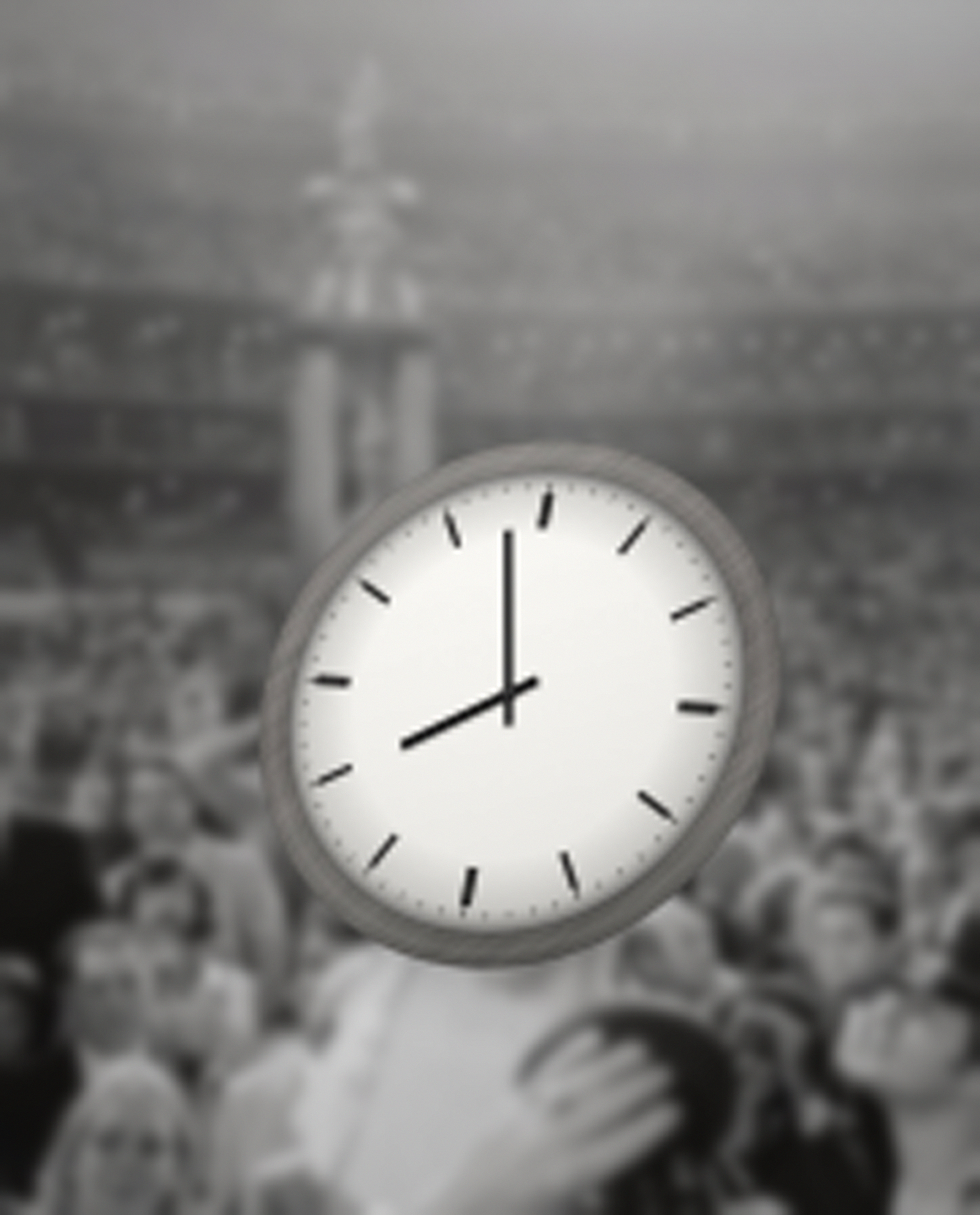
7:58
